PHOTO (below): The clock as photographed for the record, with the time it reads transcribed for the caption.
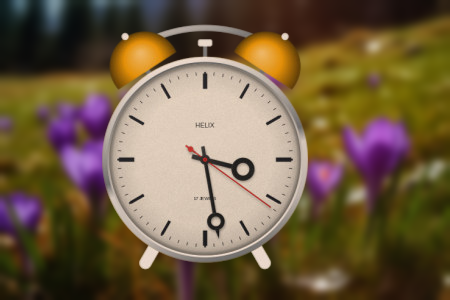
3:28:21
